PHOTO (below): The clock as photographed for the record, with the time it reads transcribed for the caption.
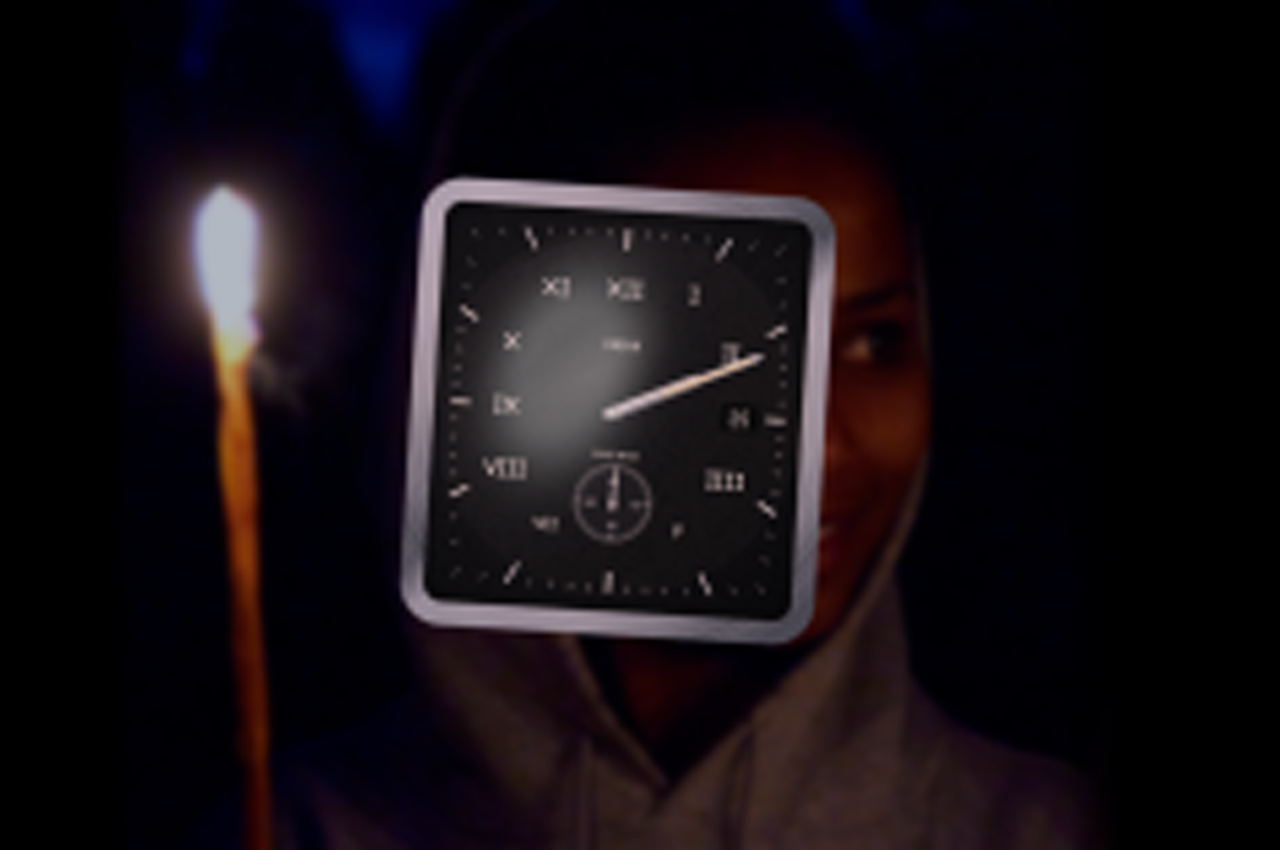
2:11
